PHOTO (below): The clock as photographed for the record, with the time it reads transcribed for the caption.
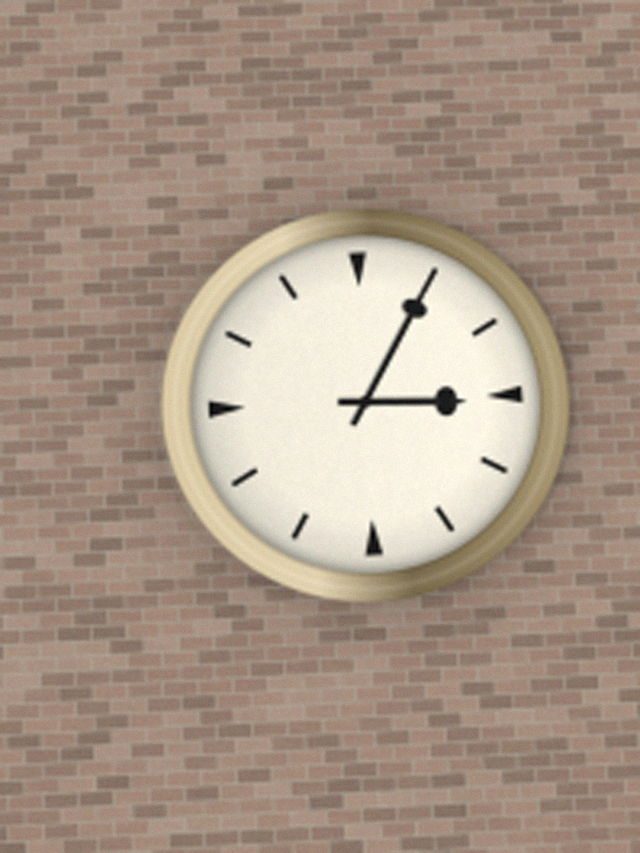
3:05
